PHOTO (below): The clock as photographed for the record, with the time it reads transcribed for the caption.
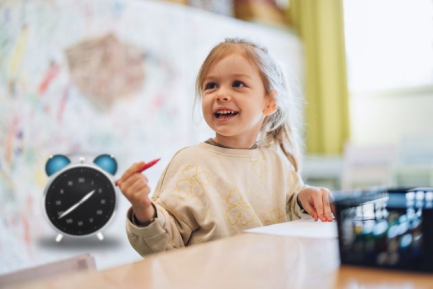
1:39
